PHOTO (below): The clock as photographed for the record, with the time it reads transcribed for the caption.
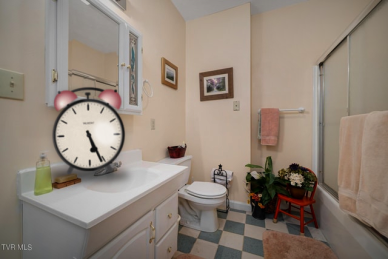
5:26
